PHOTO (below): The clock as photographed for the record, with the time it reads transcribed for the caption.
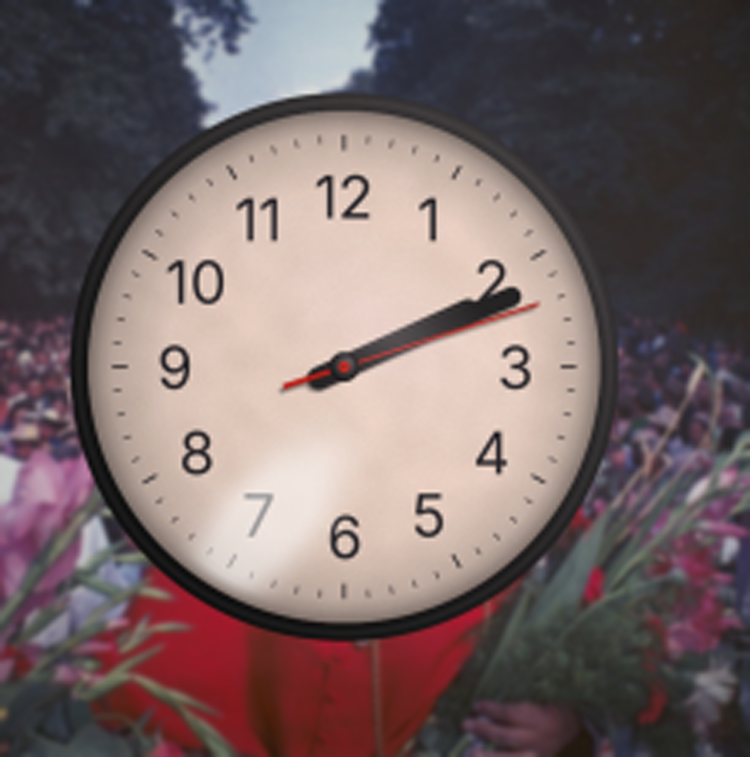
2:11:12
